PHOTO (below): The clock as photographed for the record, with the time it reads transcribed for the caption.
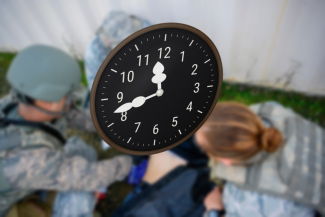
11:42
